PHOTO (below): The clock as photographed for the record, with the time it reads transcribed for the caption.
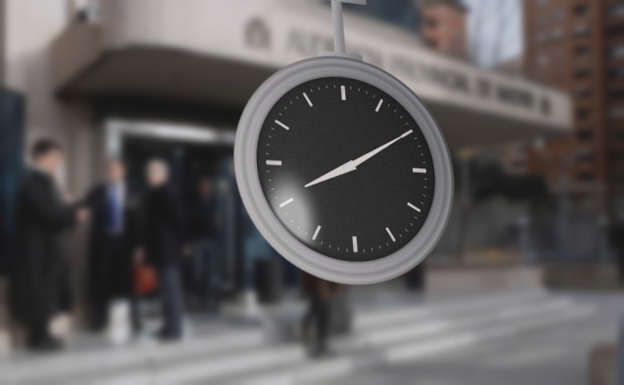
8:10
